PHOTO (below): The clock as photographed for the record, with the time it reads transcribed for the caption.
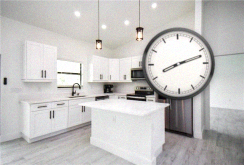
8:12
